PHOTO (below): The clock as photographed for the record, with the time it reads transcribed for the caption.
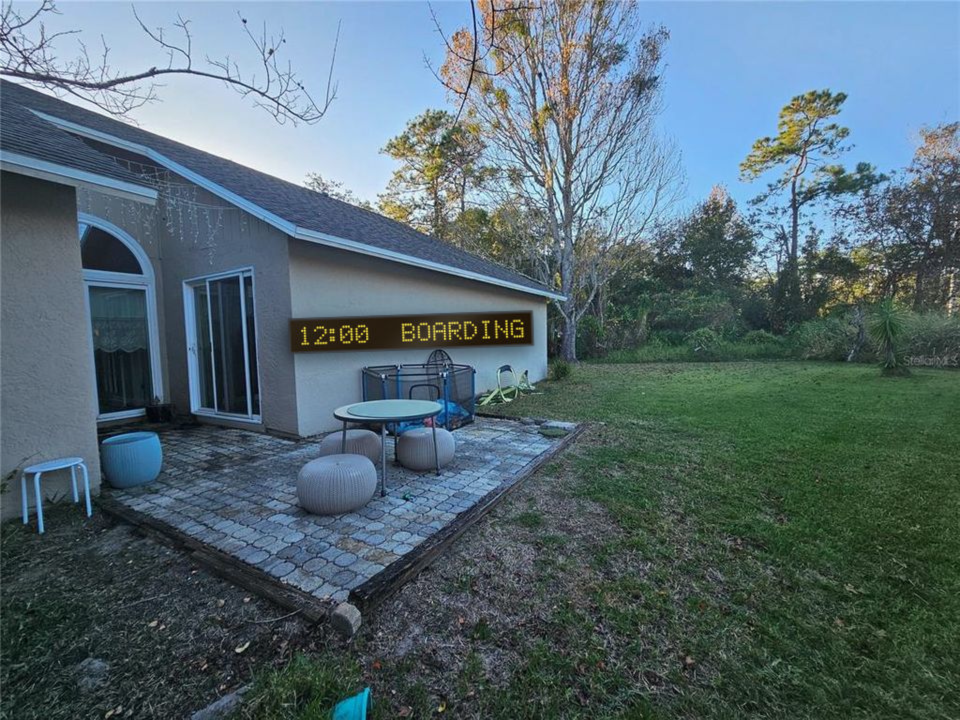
12:00
